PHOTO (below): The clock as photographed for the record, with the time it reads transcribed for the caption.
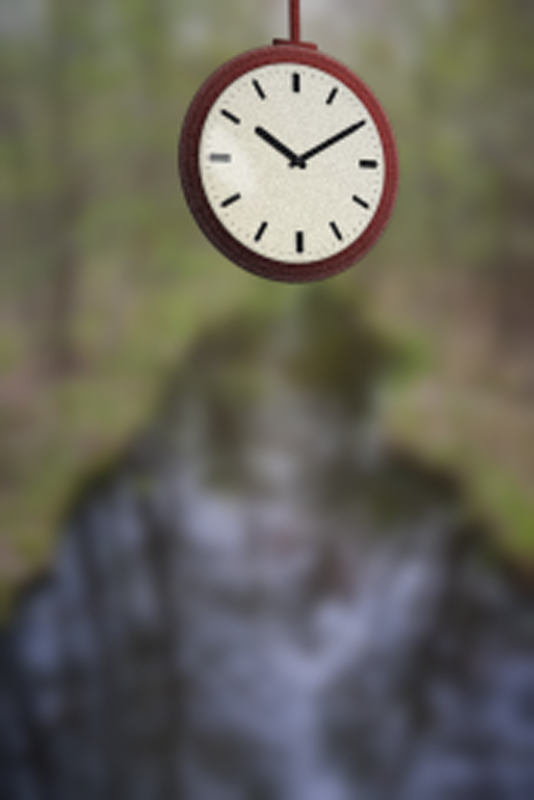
10:10
